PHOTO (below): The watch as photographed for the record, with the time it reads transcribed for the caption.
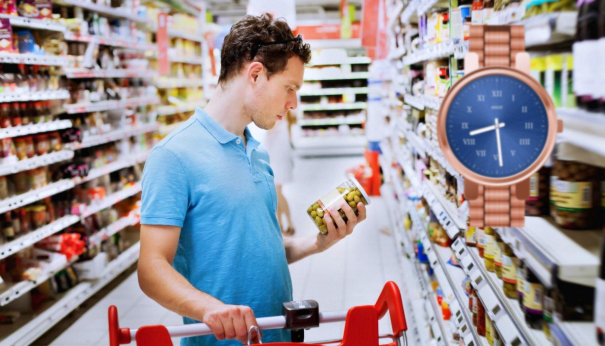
8:29
